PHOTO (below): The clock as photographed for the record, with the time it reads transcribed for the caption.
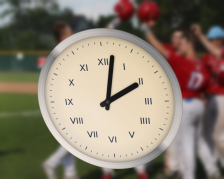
2:02
